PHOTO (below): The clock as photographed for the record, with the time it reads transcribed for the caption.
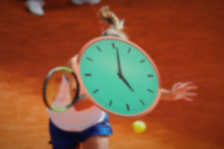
5:01
